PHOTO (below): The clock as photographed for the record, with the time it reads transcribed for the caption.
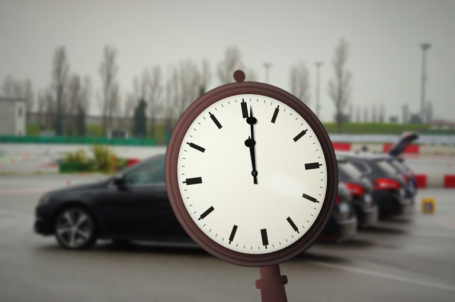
12:01
